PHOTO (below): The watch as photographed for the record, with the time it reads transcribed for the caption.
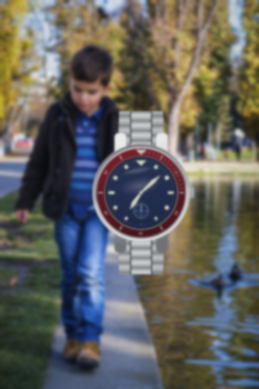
7:08
